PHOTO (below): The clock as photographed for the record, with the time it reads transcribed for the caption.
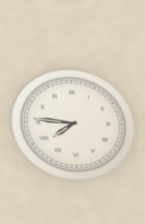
7:46
